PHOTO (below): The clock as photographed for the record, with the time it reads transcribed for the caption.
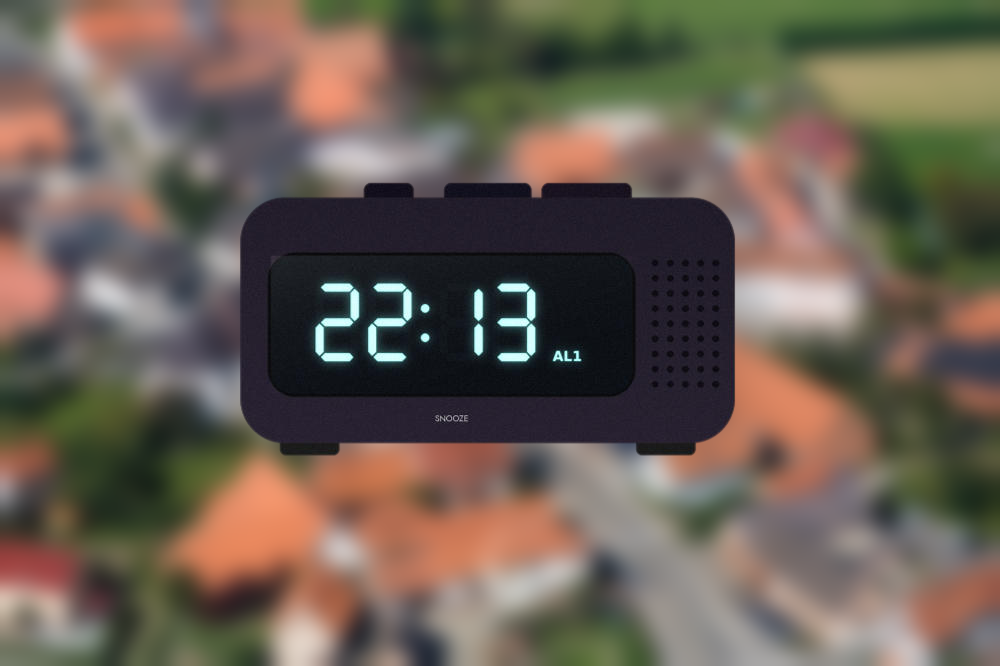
22:13
